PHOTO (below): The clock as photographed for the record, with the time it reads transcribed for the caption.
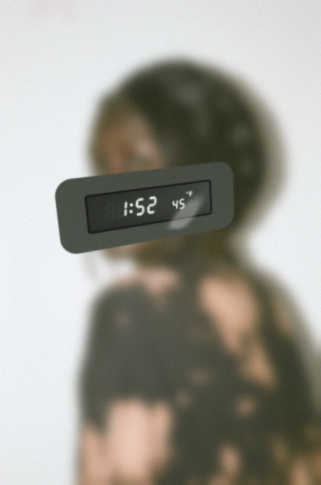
1:52
